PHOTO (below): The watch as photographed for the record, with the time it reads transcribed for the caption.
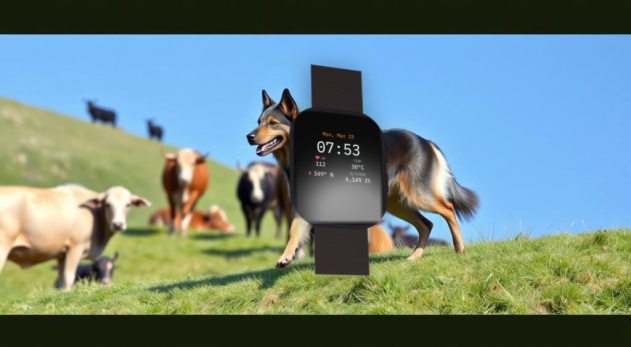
7:53
